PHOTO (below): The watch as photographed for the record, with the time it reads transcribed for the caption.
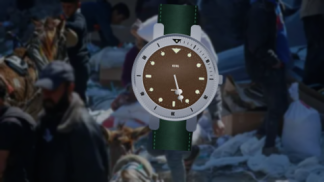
5:27
